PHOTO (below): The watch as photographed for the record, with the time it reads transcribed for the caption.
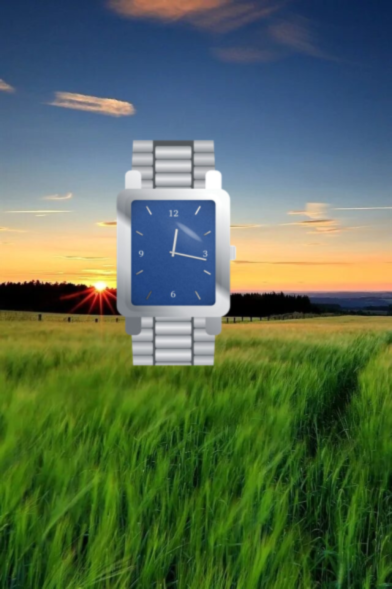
12:17
